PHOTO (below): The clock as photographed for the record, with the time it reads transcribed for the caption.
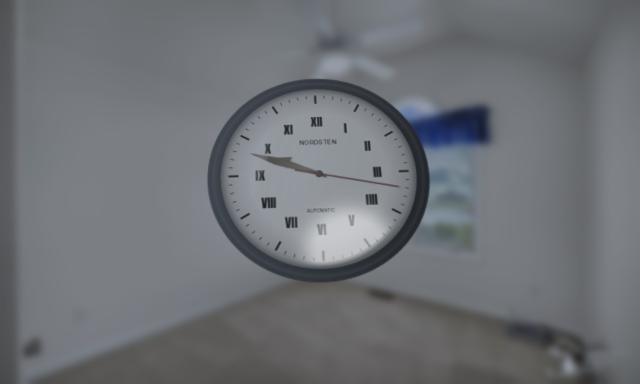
9:48:17
